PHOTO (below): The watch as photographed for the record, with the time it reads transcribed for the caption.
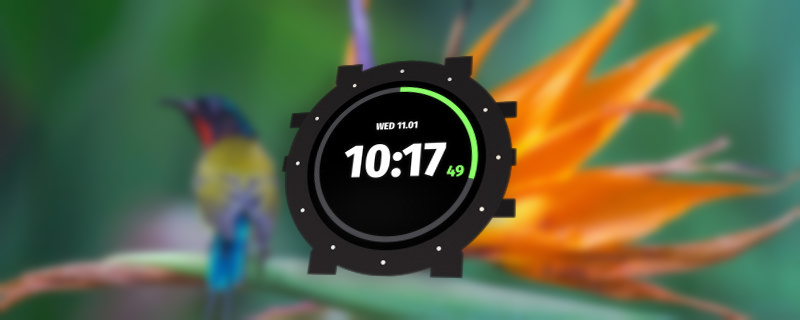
10:17:49
